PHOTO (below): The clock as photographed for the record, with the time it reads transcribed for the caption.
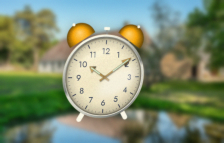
10:09
